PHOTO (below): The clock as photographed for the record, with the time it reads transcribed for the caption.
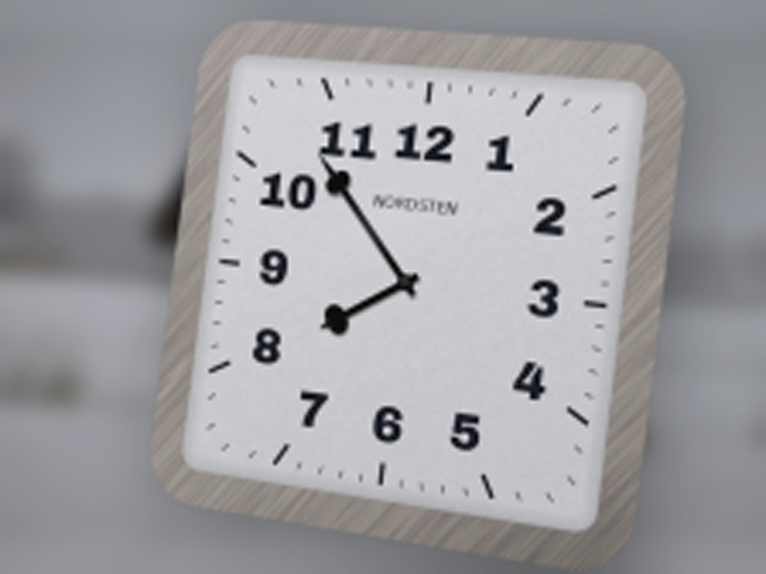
7:53
